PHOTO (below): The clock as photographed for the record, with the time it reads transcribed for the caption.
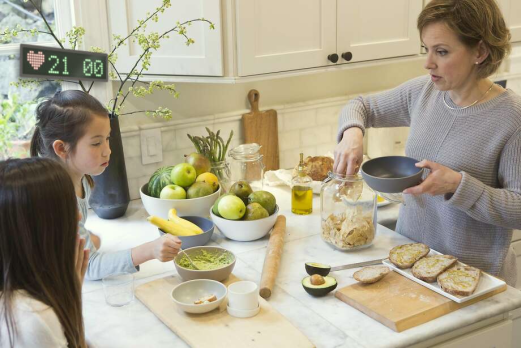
21:00
